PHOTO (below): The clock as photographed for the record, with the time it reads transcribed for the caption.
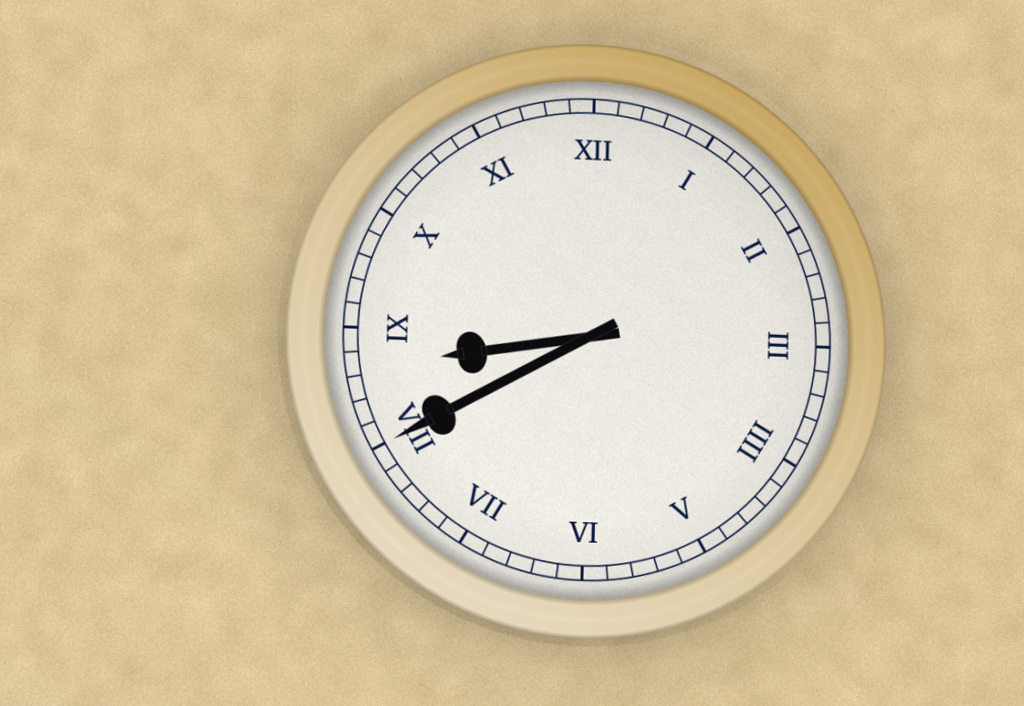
8:40
